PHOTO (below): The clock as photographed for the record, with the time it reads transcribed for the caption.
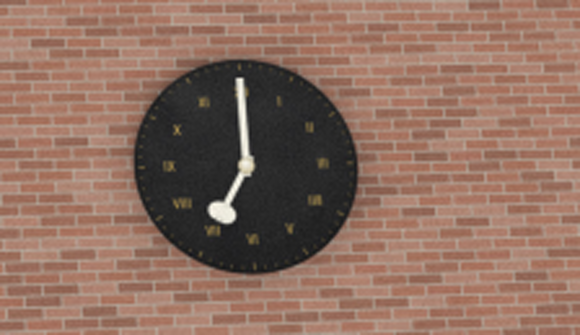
7:00
